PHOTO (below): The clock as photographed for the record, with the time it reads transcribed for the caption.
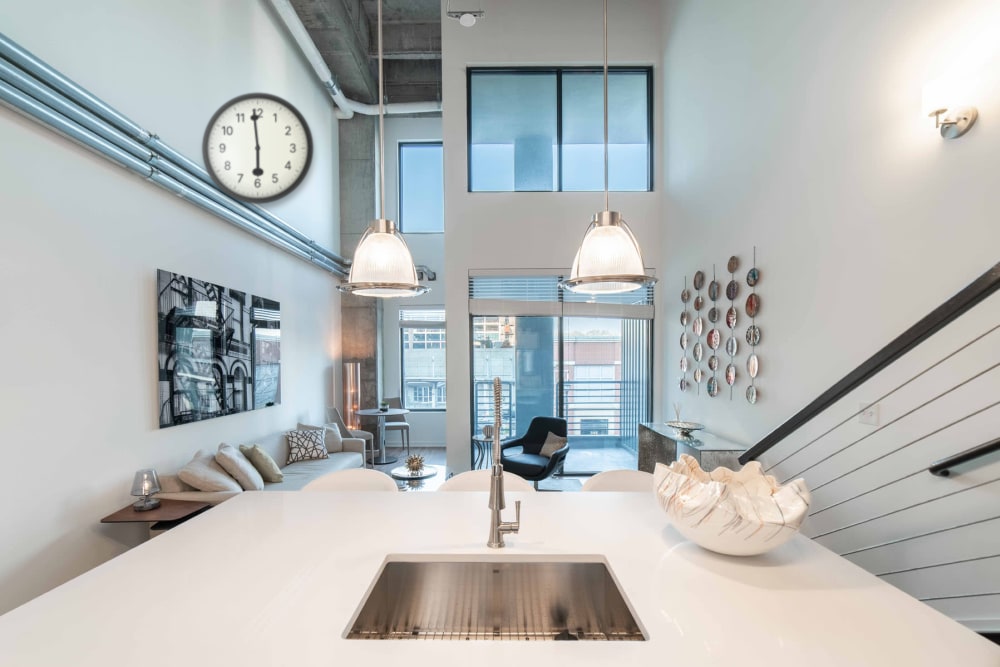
5:59
